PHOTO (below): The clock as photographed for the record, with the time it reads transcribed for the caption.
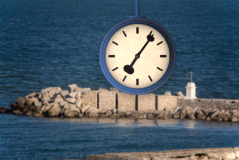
7:06
